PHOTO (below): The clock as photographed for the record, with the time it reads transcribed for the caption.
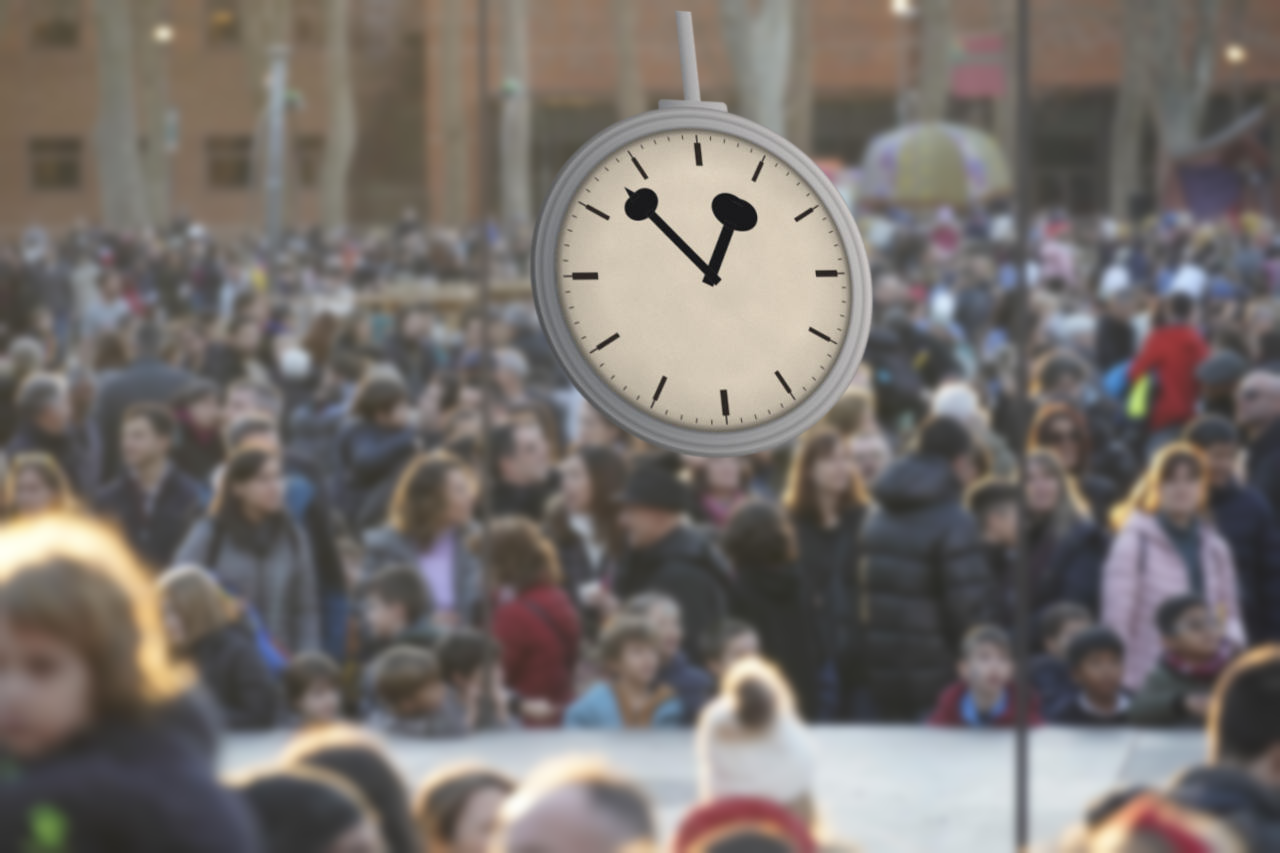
12:53
